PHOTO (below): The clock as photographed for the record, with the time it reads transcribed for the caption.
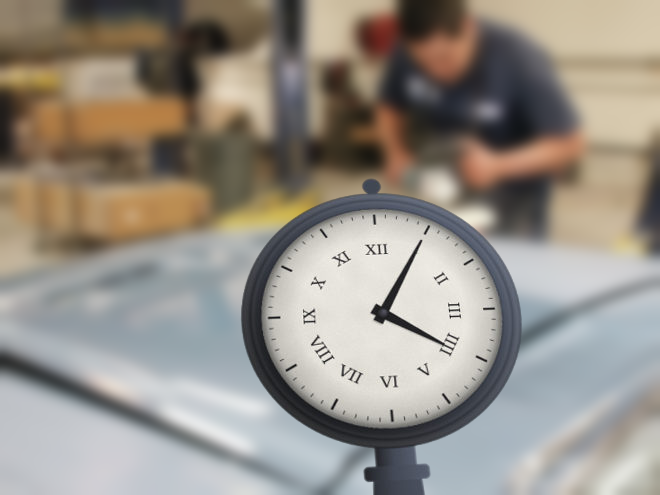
4:05
